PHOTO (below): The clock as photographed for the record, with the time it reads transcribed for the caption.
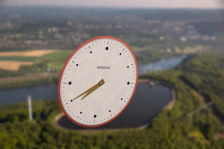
7:40
